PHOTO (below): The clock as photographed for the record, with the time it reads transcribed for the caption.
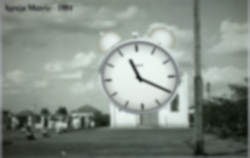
11:20
